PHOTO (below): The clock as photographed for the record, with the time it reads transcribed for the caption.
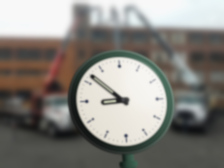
8:52
